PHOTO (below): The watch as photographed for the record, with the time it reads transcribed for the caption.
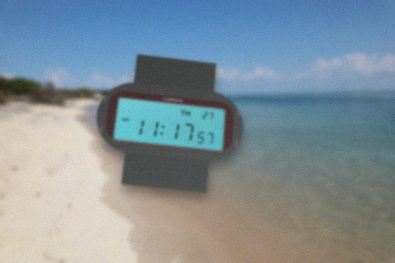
11:17:57
